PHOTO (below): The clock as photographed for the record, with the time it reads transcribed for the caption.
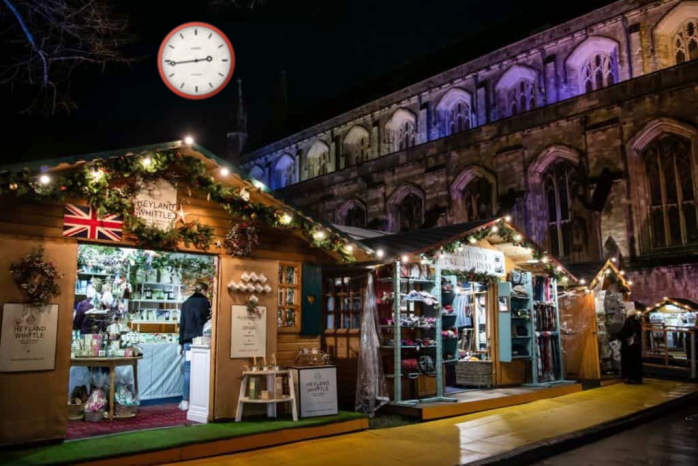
2:44
